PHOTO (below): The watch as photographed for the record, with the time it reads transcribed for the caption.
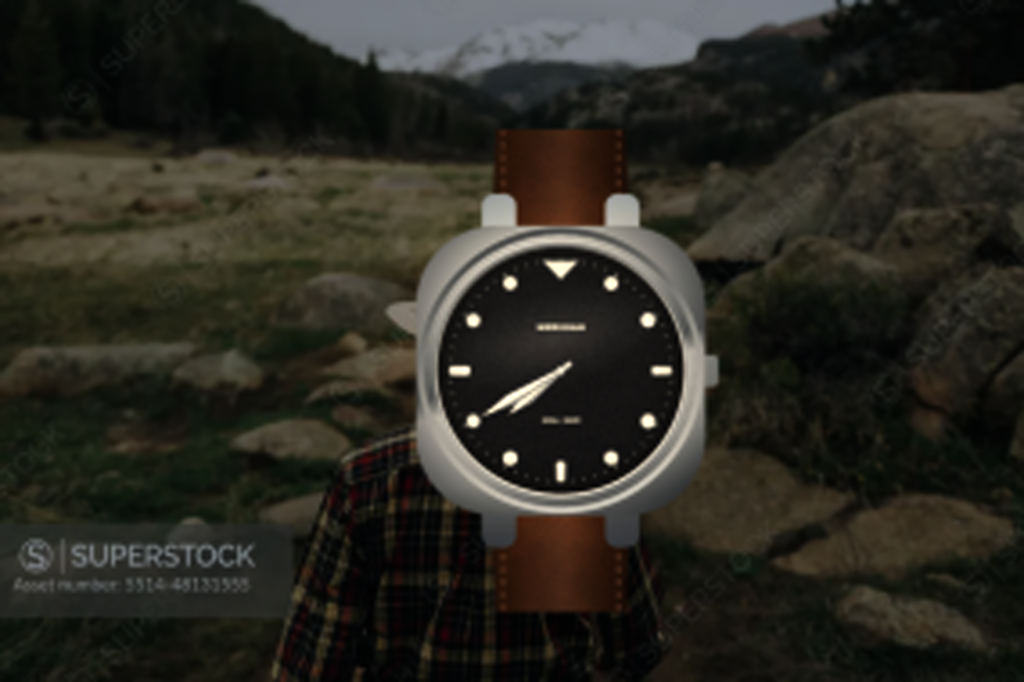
7:40
